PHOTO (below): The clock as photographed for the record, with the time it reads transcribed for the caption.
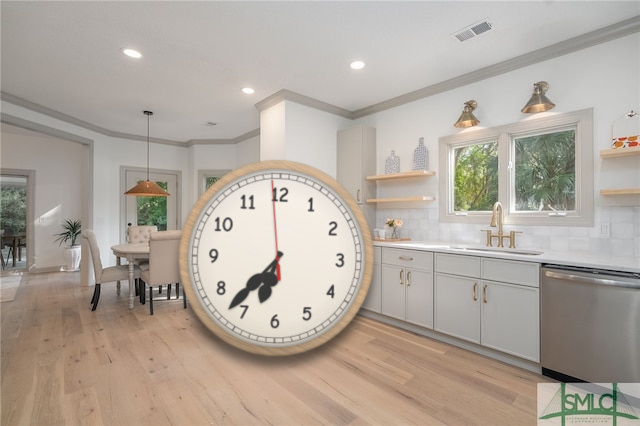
6:36:59
